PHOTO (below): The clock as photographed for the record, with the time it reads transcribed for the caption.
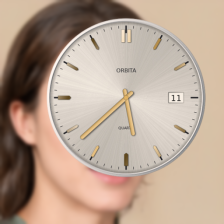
5:38
